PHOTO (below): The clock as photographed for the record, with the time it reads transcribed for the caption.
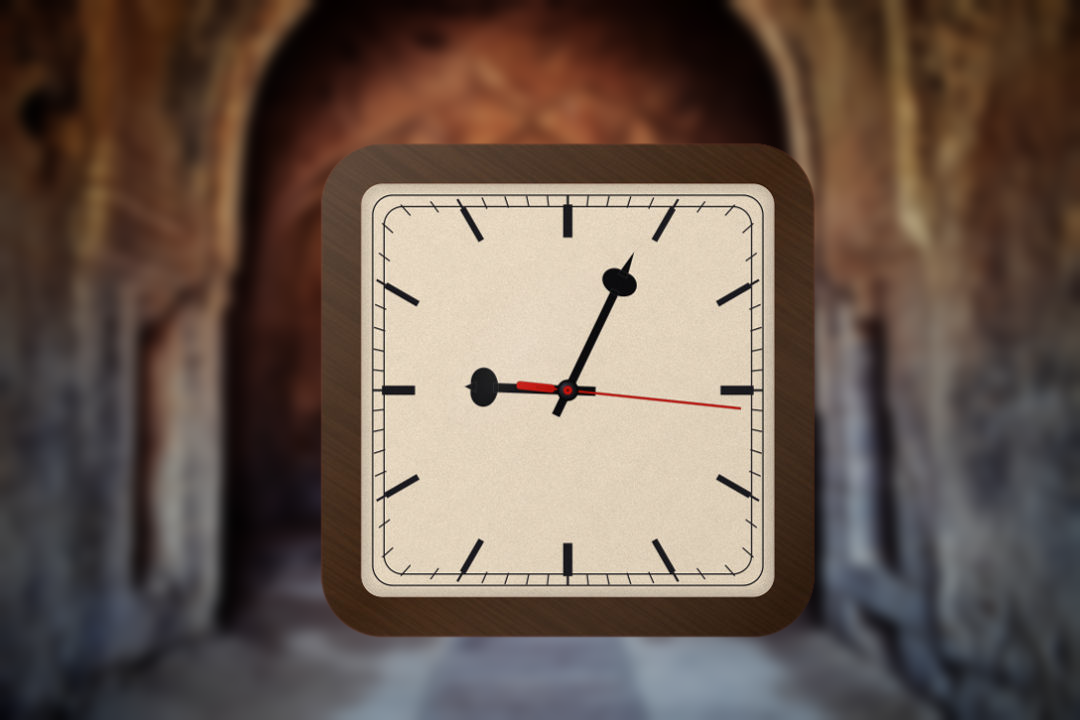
9:04:16
